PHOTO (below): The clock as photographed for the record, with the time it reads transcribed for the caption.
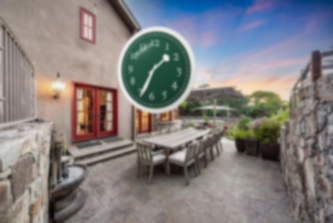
1:34
